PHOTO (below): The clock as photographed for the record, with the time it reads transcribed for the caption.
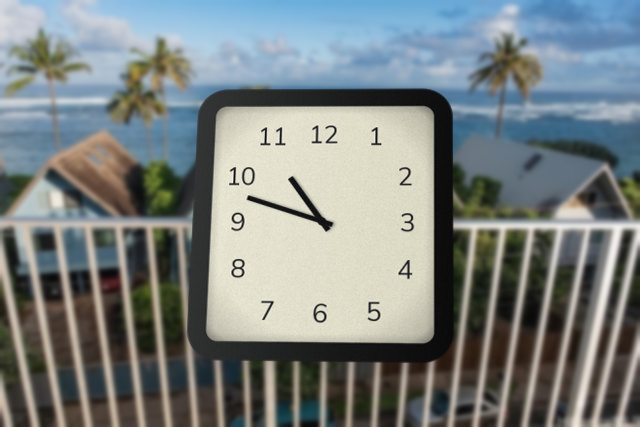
10:48
